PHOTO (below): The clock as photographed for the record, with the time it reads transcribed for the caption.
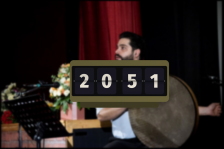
20:51
